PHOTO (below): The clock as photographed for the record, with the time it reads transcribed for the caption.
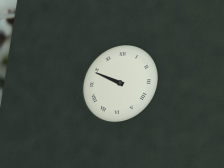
9:49
